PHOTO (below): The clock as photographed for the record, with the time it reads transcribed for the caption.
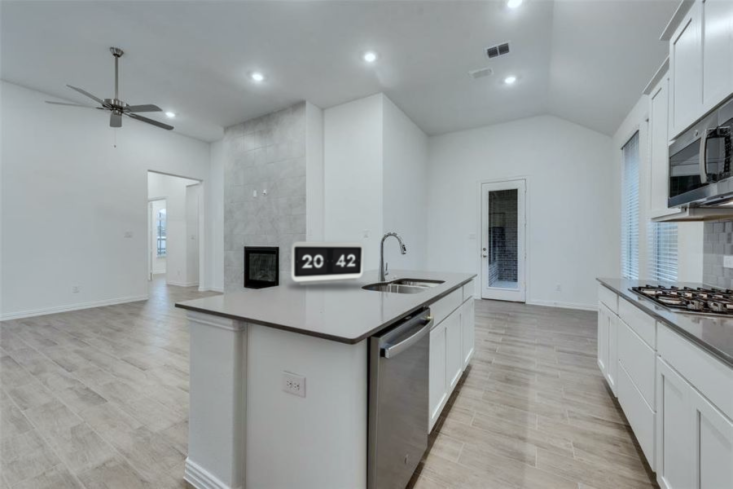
20:42
